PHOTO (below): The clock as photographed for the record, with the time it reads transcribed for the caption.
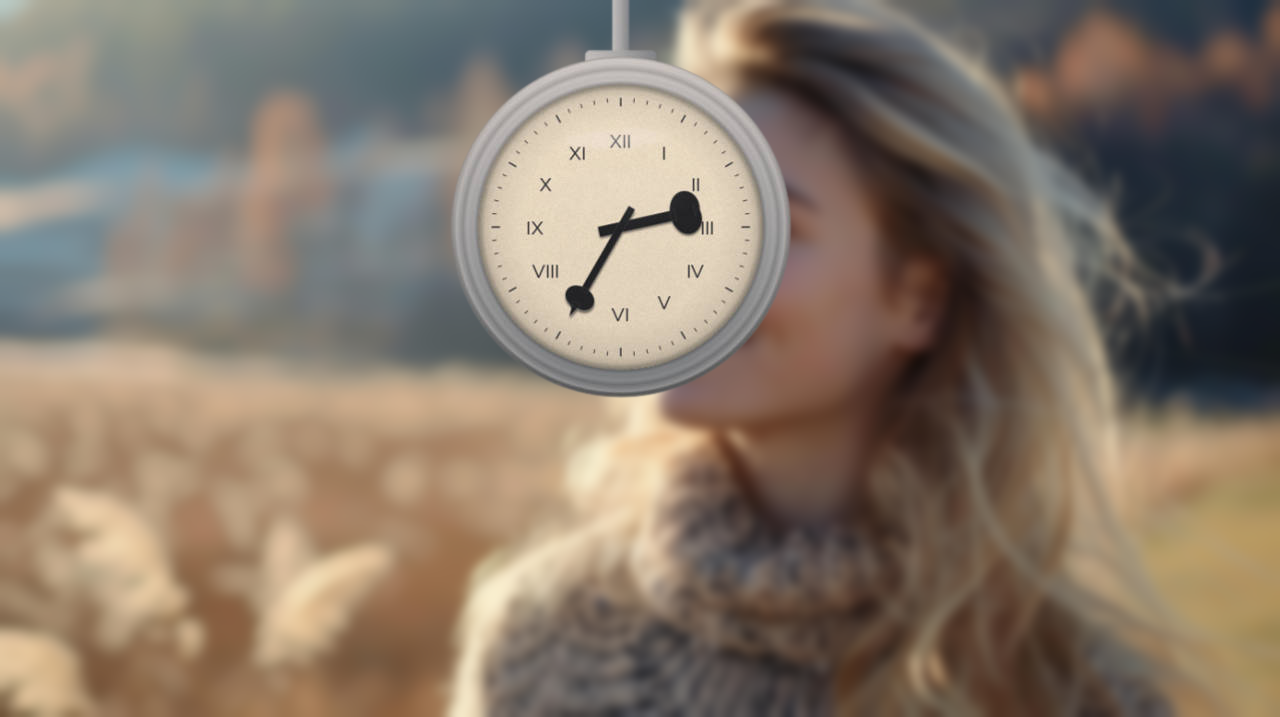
2:35
